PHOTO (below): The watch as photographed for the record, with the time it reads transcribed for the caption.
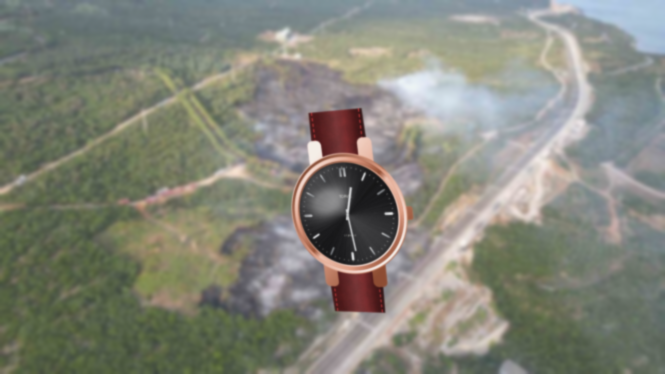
12:29
